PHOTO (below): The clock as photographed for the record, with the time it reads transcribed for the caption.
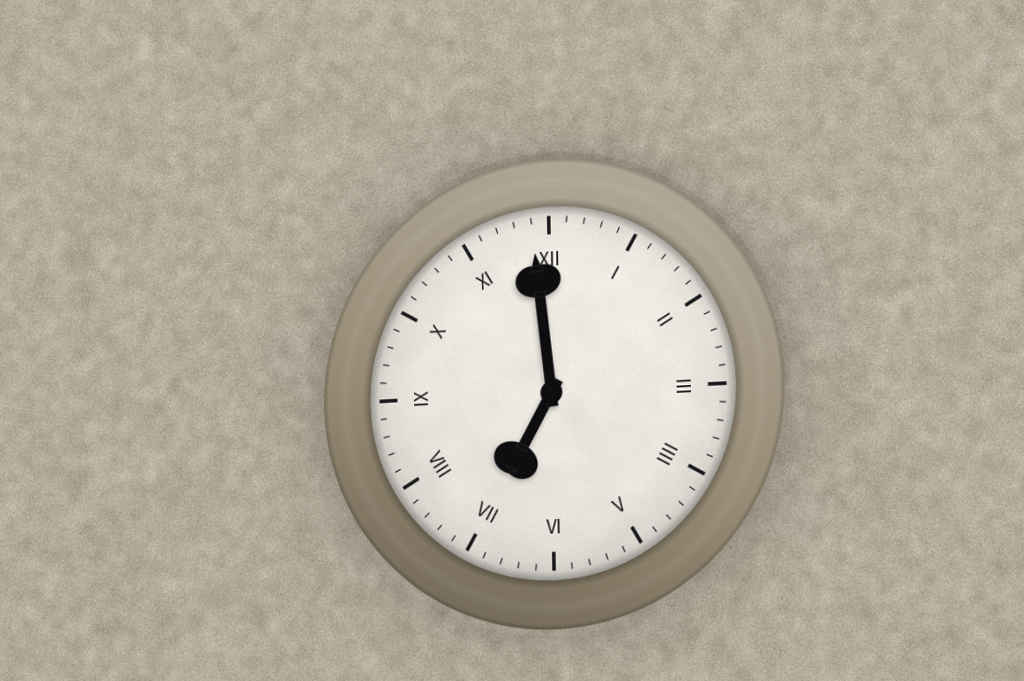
6:59
